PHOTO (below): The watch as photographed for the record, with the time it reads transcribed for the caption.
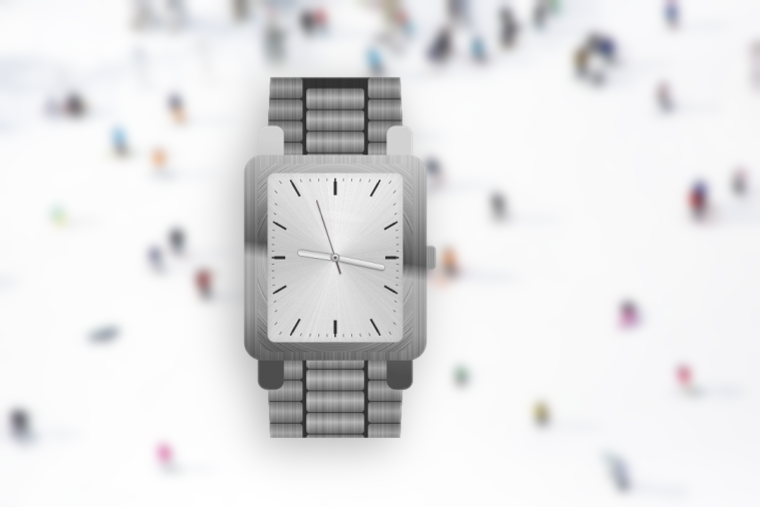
9:16:57
